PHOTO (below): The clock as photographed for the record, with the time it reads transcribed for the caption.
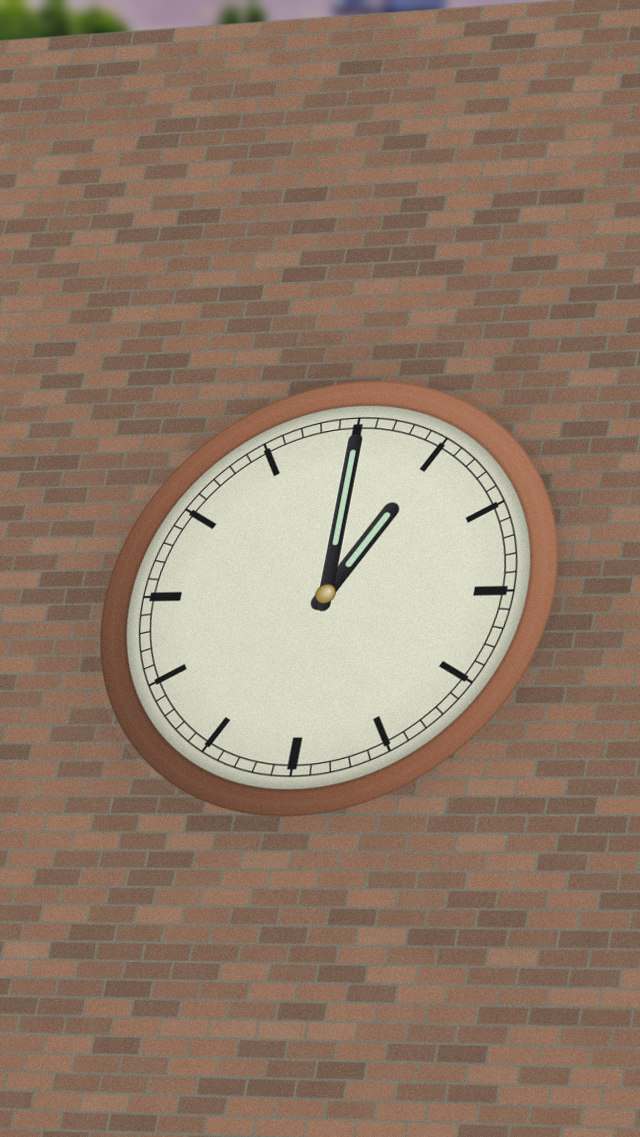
1:00
